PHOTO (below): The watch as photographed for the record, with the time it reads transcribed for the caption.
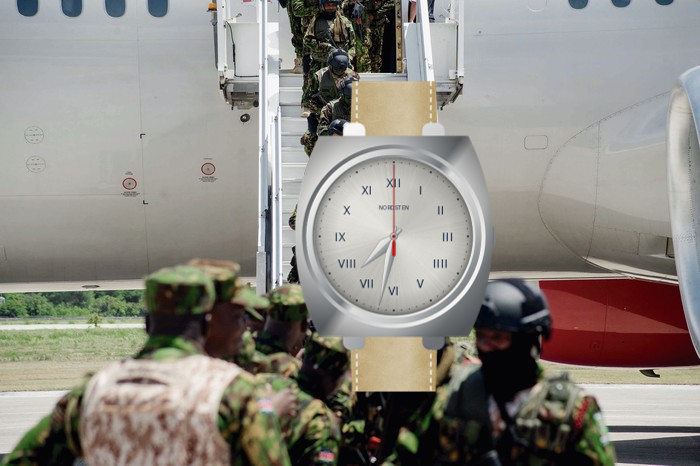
7:32:00
